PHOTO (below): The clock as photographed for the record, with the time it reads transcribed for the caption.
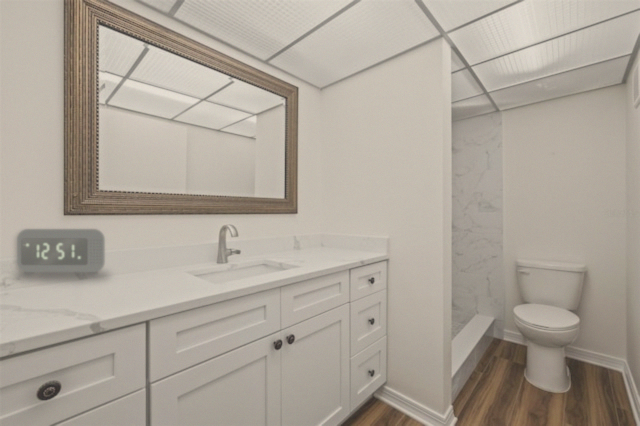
12:51
